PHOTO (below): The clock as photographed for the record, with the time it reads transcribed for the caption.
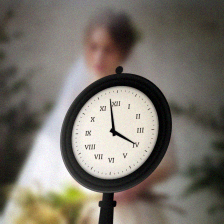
3:58
